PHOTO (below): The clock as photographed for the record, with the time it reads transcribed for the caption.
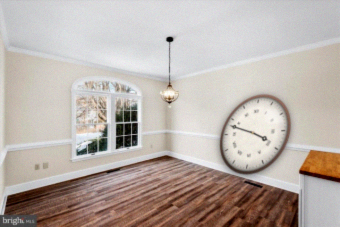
3:48
